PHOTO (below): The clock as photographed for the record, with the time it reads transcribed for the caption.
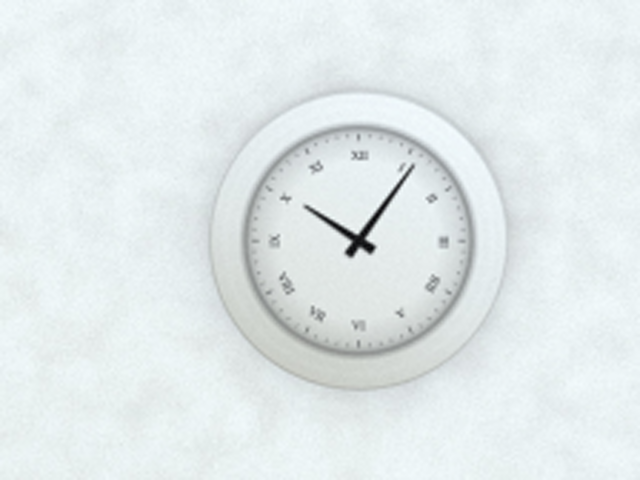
10:06
